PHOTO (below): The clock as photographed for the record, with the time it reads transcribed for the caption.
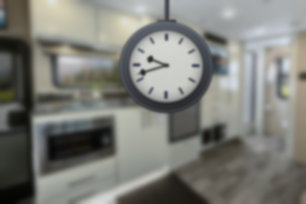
9:42
